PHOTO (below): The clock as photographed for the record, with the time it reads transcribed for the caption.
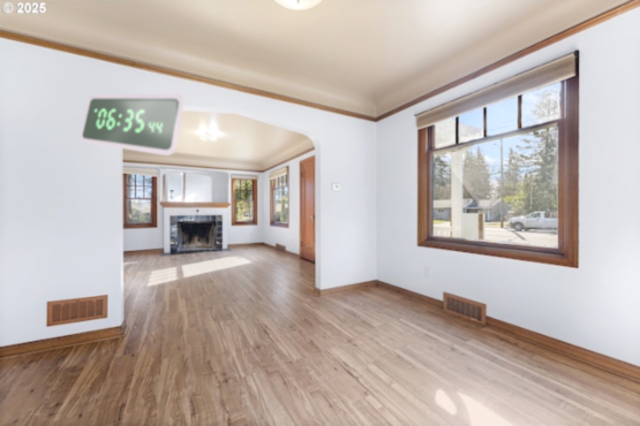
6:35:44
